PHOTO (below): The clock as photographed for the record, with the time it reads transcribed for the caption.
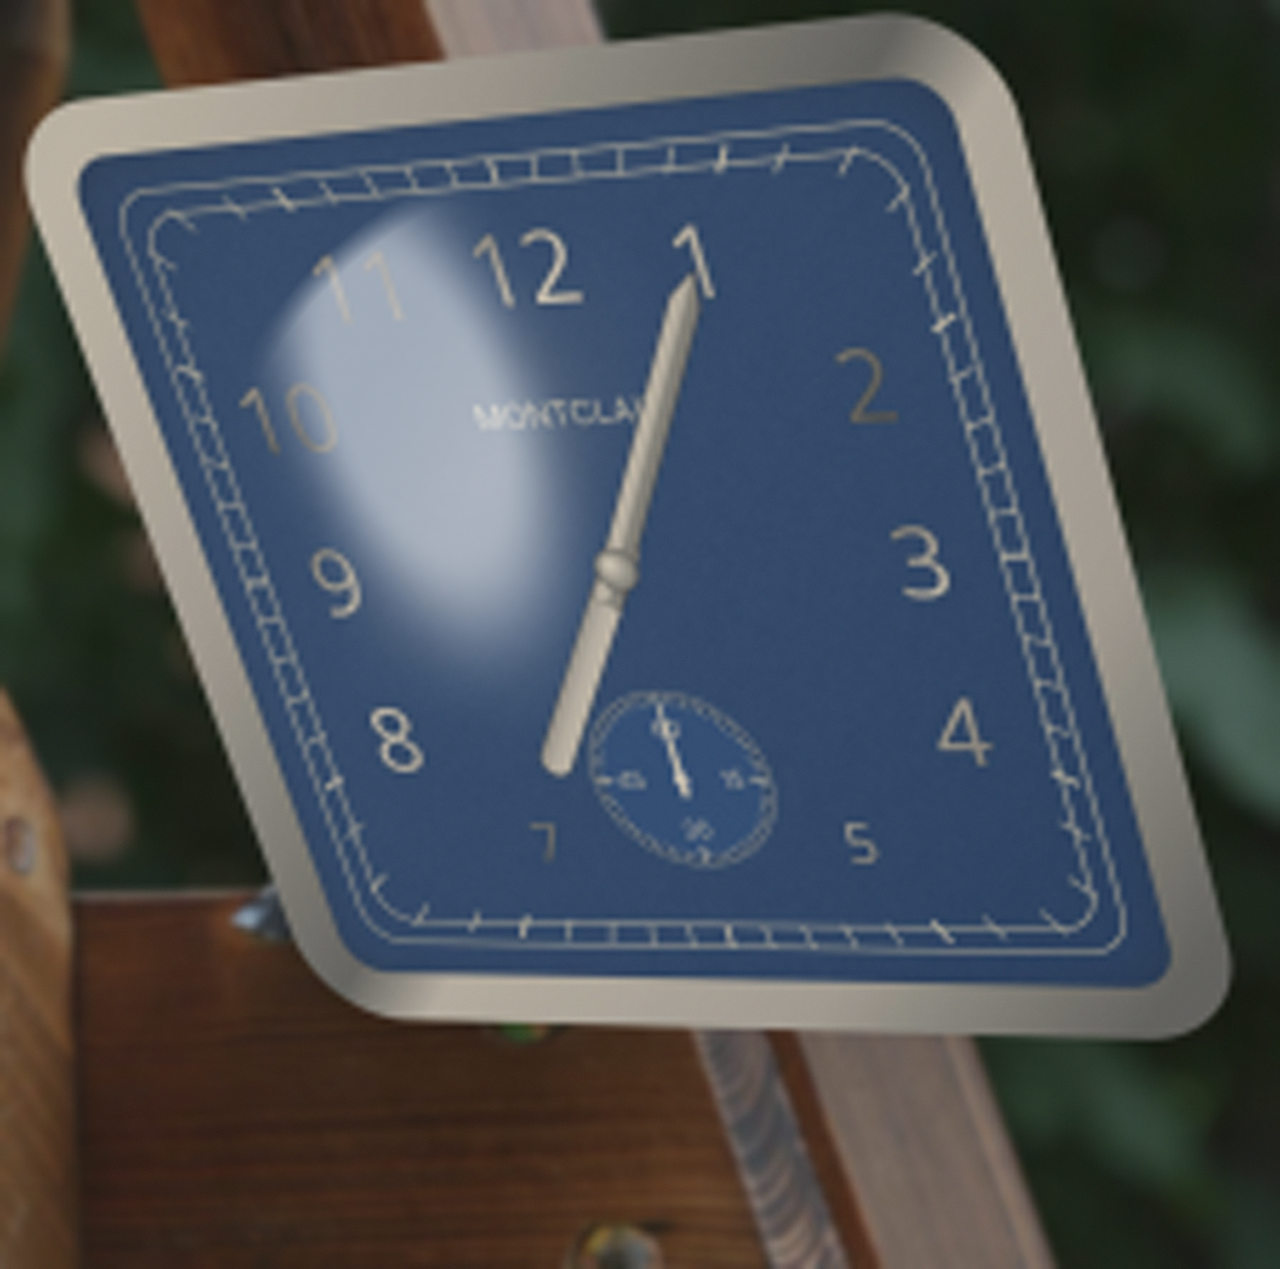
7:05
